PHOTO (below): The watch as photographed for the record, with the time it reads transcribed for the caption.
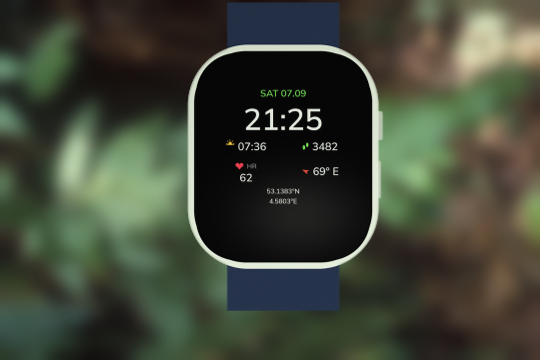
21:25
